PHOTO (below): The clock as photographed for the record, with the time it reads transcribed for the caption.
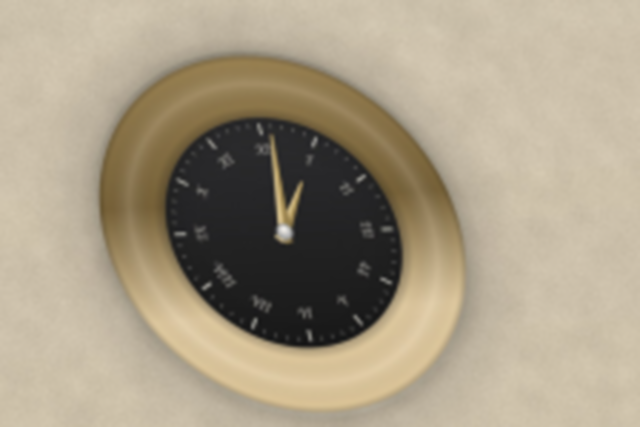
1:01
